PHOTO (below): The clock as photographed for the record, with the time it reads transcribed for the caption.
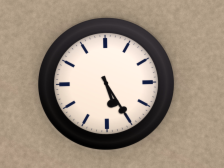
5:25
